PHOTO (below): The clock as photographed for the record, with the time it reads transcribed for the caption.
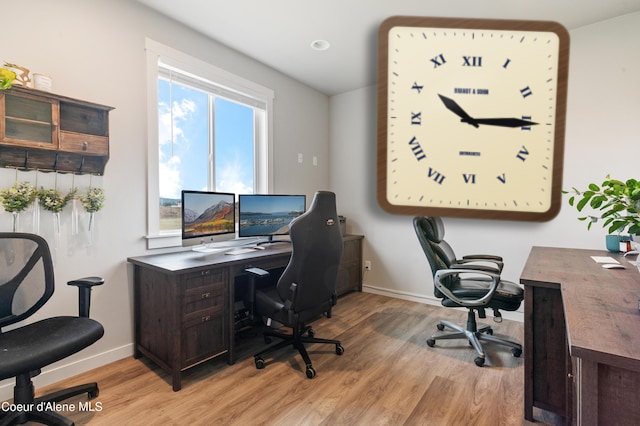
10:15
